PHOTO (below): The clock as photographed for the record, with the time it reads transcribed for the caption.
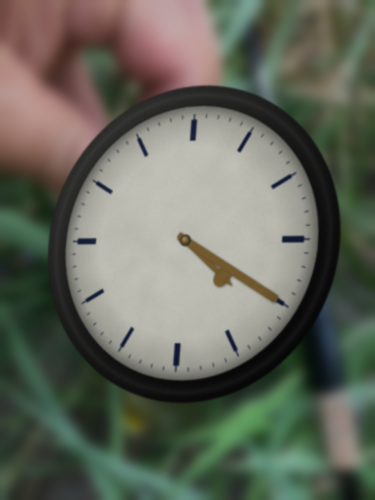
4:20
